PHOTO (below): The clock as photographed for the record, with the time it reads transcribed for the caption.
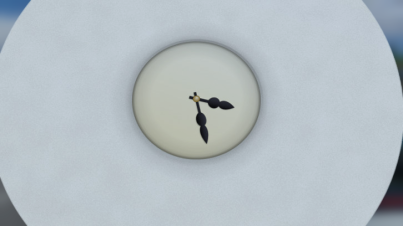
3:28
